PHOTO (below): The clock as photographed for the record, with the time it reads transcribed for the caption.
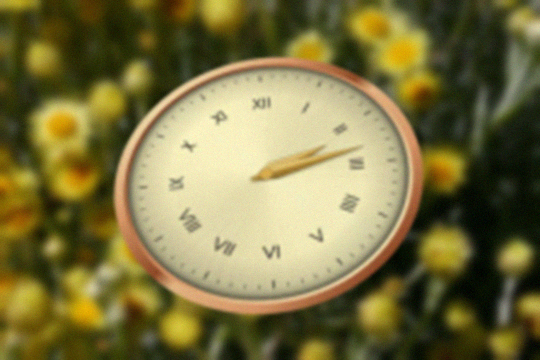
2:13
